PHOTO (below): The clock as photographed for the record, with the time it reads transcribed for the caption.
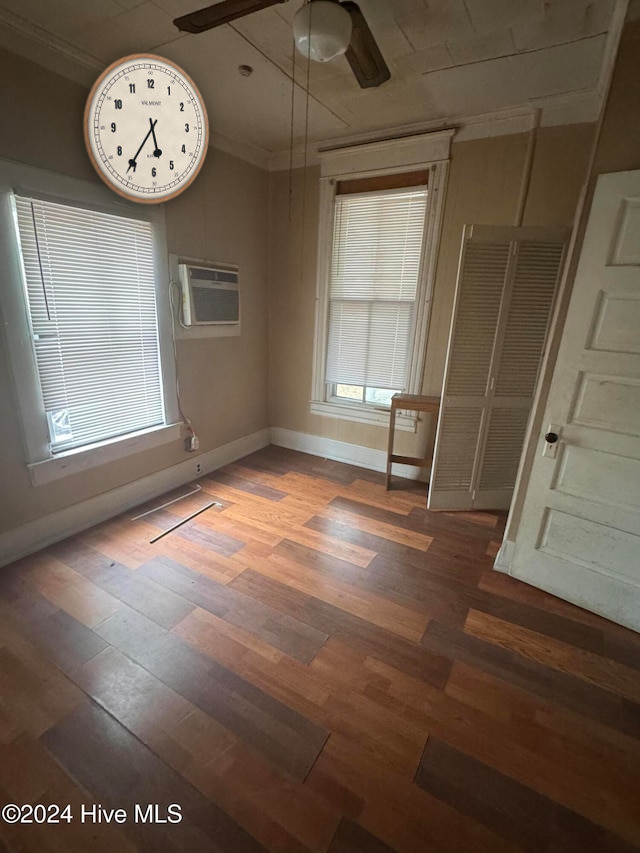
5:36
